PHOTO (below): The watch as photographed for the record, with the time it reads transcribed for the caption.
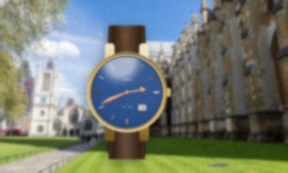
2:41
